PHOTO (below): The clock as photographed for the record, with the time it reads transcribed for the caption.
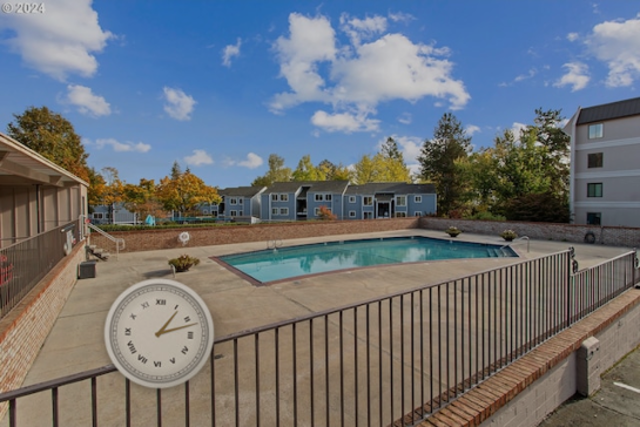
1:12
